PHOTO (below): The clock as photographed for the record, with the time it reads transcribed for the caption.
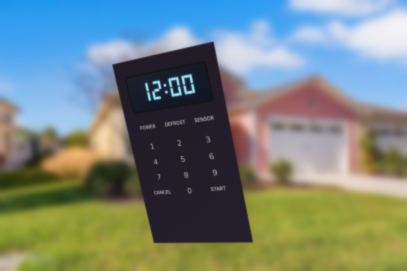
12:00
